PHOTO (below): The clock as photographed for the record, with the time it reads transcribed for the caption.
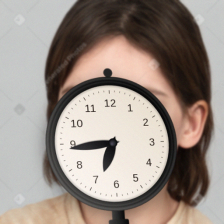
6:44
